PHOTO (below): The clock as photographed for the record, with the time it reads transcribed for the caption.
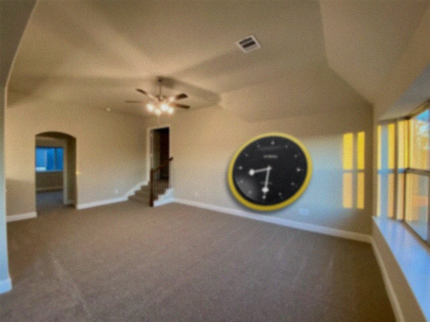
8:30
